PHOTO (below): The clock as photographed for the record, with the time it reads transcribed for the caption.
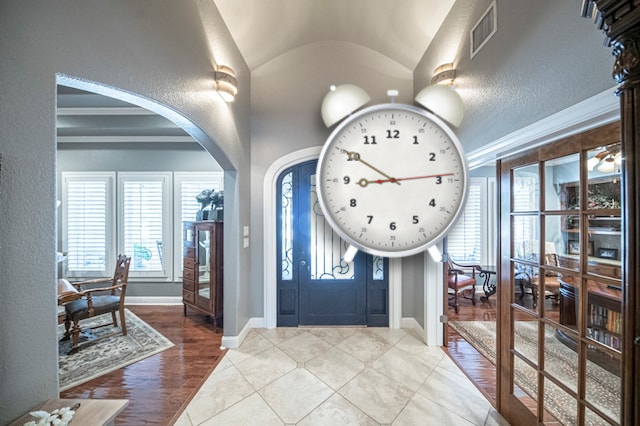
8:50:14
